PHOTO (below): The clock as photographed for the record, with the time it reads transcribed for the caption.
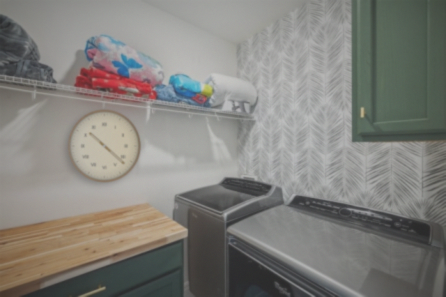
10:22
